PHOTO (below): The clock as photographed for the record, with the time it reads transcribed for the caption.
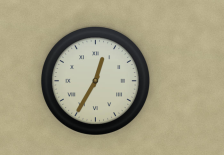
12:35
